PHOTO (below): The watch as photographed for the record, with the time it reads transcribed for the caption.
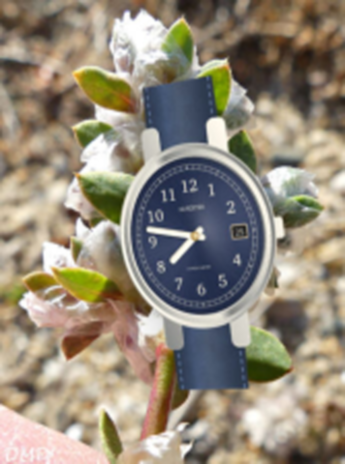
7:47
